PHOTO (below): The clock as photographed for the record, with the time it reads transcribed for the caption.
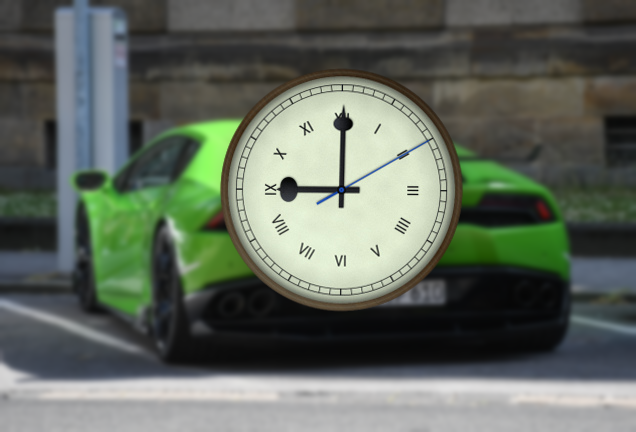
9:00:10
